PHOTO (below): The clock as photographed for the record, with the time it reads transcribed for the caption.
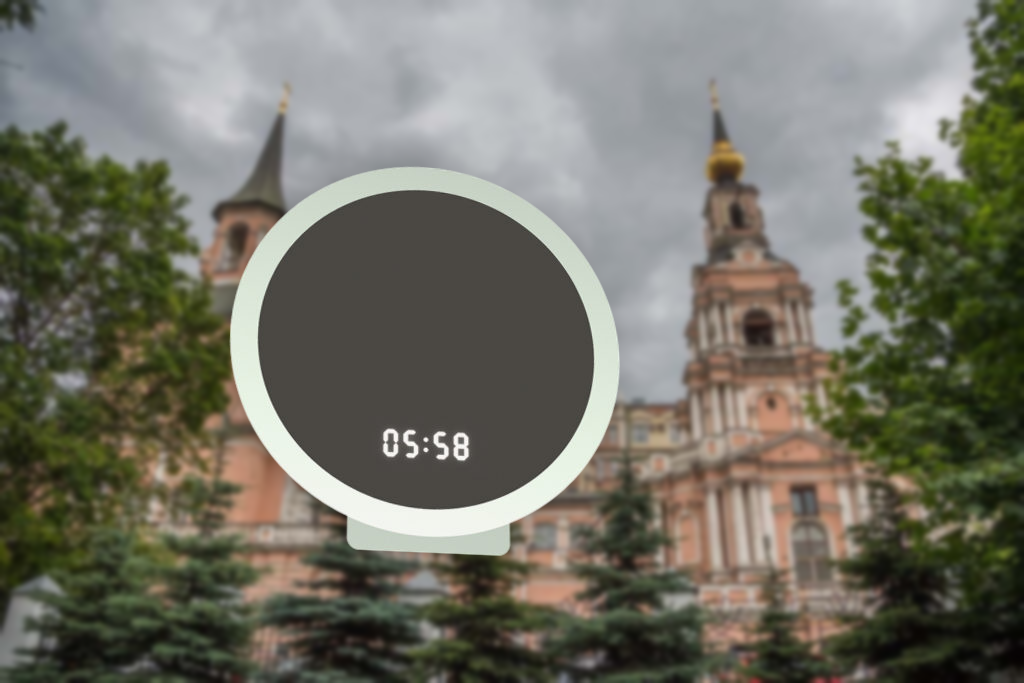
5:58
